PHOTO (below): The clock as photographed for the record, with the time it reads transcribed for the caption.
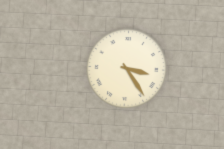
3:24
